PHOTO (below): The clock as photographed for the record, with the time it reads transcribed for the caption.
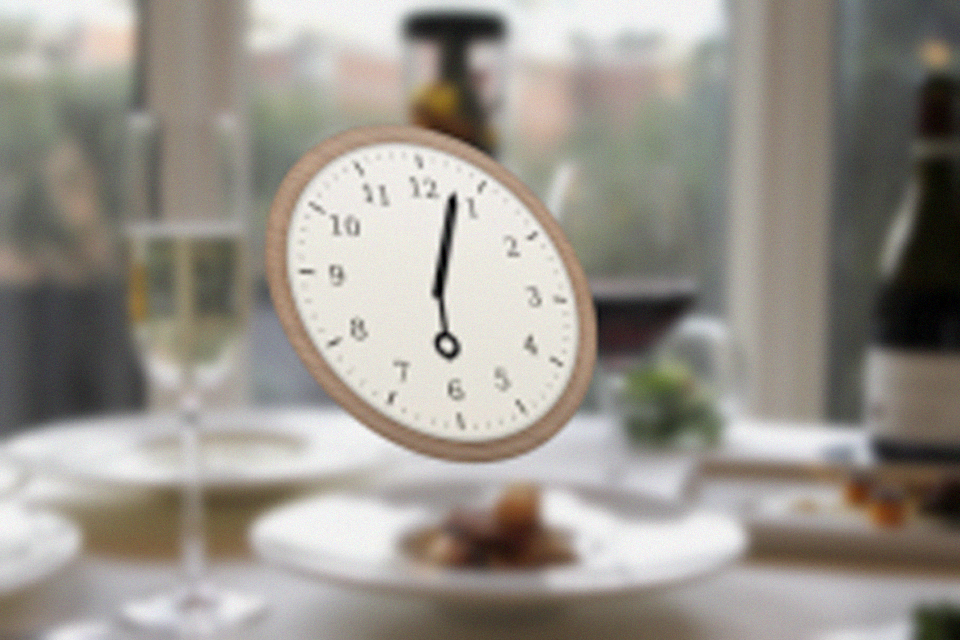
6:03
